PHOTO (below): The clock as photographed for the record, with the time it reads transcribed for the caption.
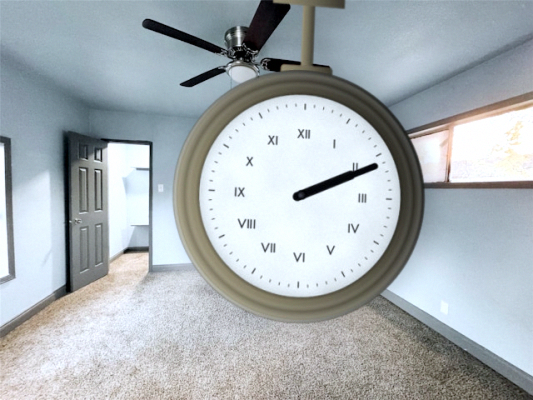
2:11
